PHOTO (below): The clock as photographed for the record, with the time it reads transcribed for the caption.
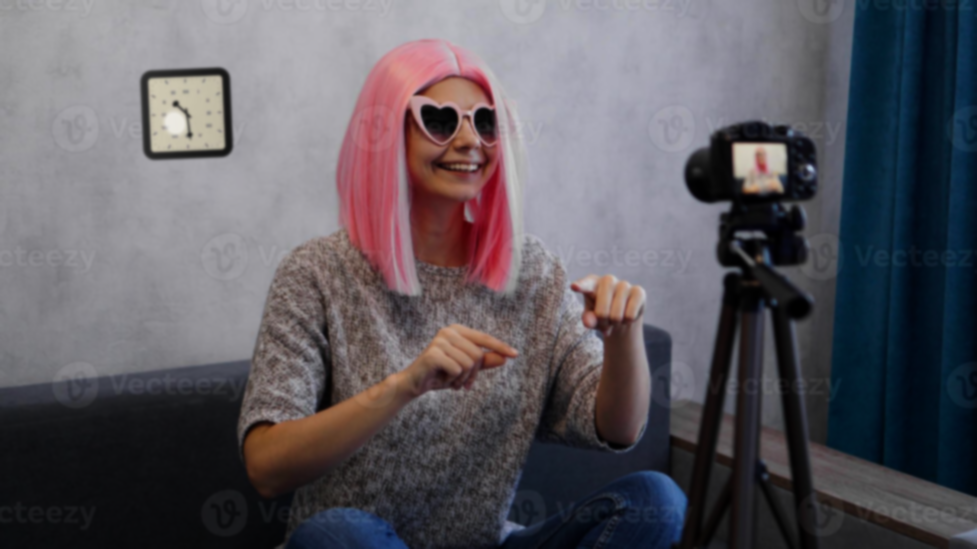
10:29
